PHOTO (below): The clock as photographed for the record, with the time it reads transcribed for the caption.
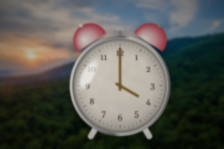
4:00
